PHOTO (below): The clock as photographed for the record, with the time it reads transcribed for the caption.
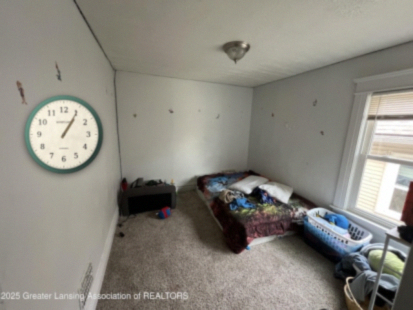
1:05
